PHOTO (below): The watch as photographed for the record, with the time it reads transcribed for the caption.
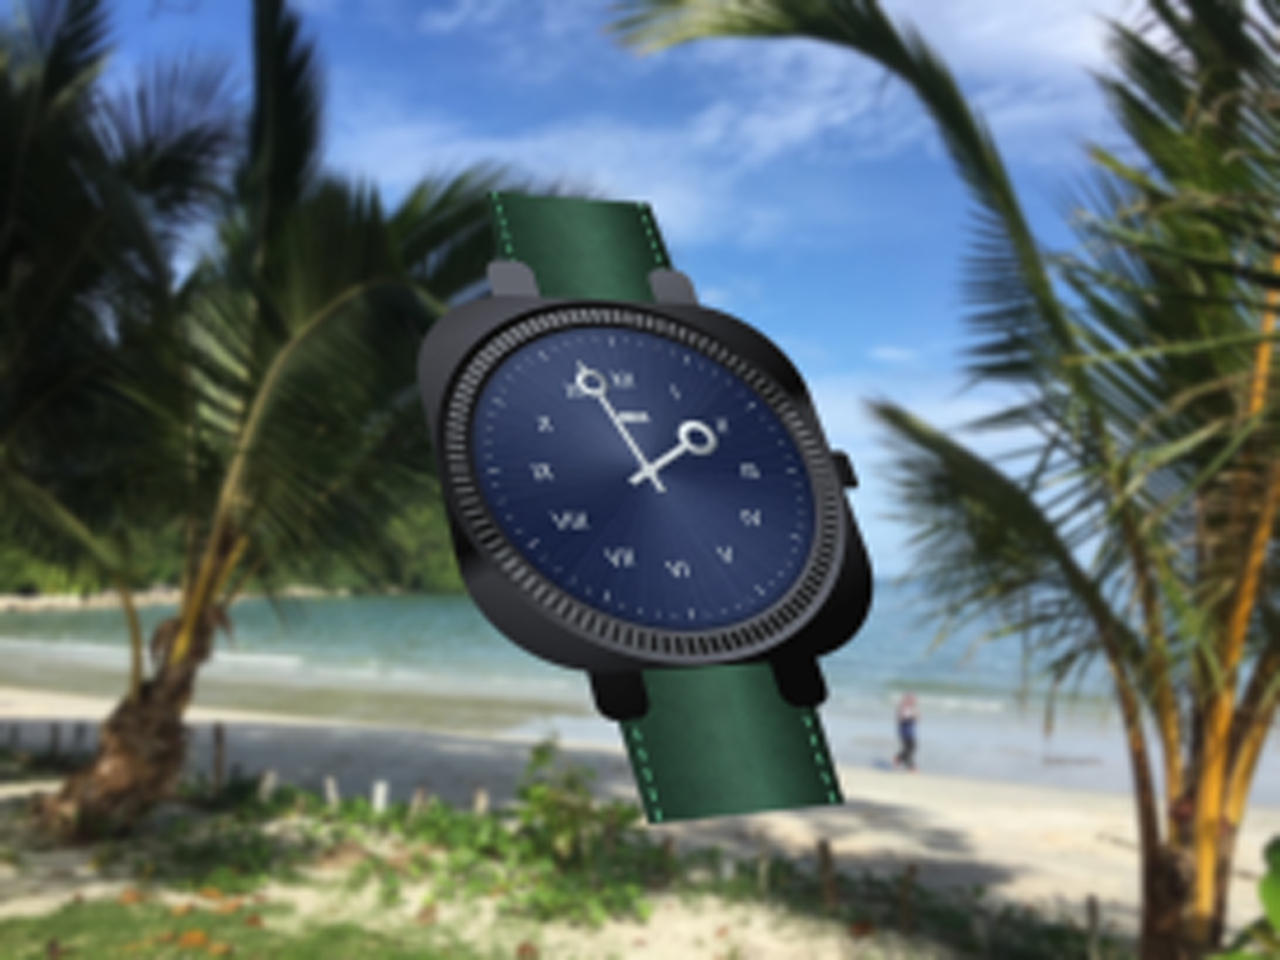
1:57
